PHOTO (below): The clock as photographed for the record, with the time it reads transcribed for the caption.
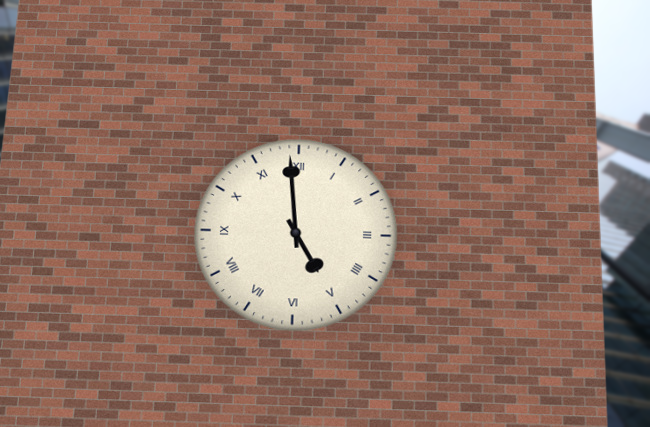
4:59
